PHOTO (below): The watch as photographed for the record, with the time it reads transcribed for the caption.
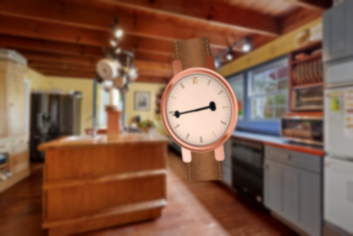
2:44
